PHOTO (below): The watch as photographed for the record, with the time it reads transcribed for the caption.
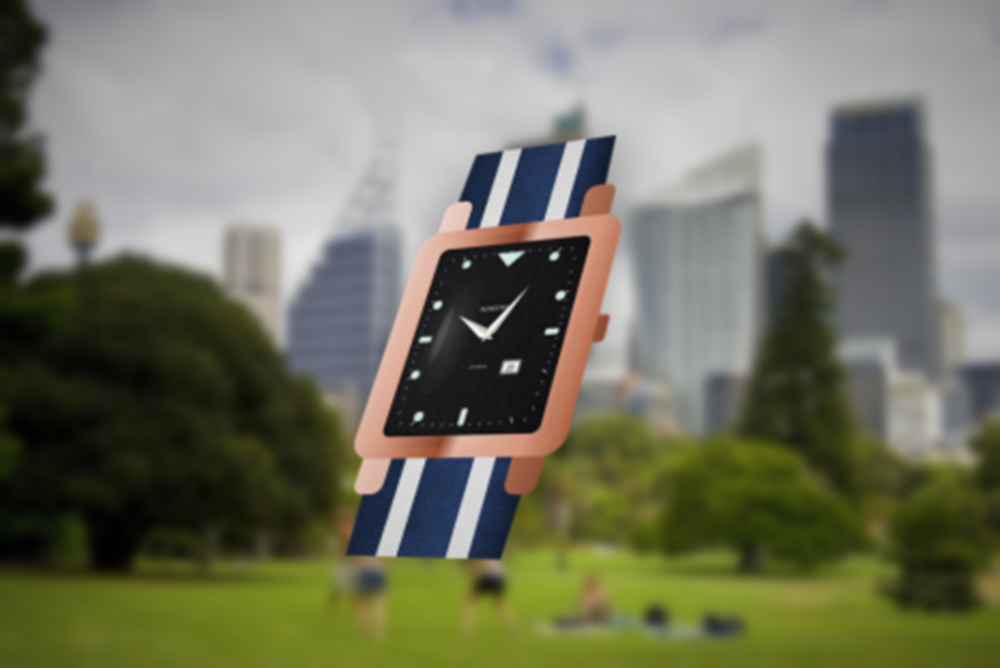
10:05
